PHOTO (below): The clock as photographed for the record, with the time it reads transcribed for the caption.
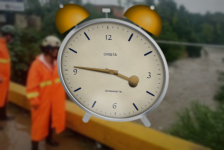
3:46
